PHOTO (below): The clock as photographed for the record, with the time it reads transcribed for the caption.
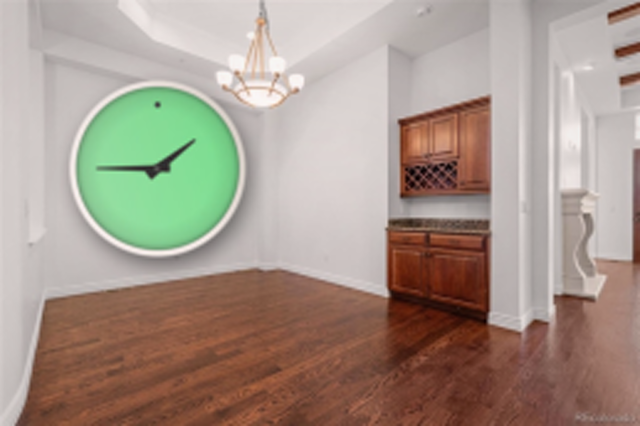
1:45
